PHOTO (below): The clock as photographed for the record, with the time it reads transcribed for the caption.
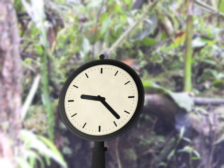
9:23
